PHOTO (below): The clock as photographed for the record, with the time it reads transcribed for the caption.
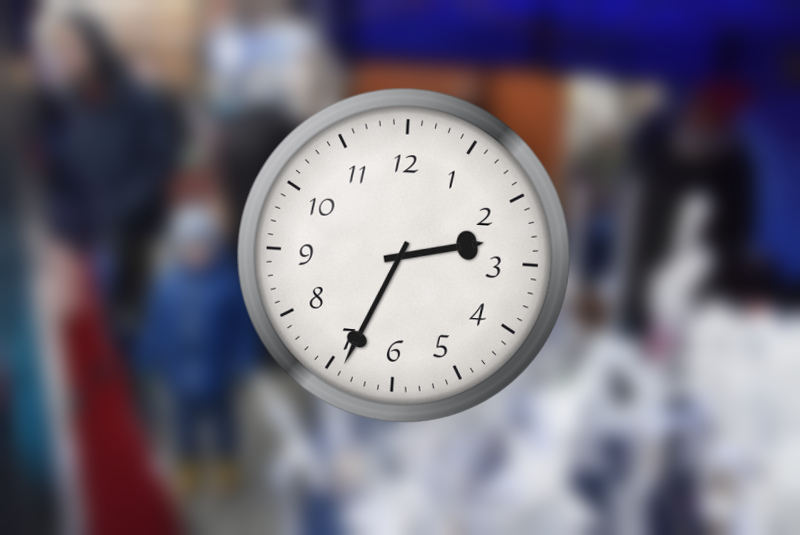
2:34
